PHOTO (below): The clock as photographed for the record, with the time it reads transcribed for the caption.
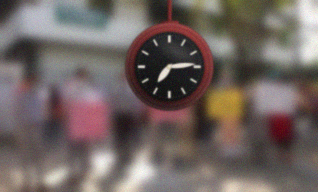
7:14
